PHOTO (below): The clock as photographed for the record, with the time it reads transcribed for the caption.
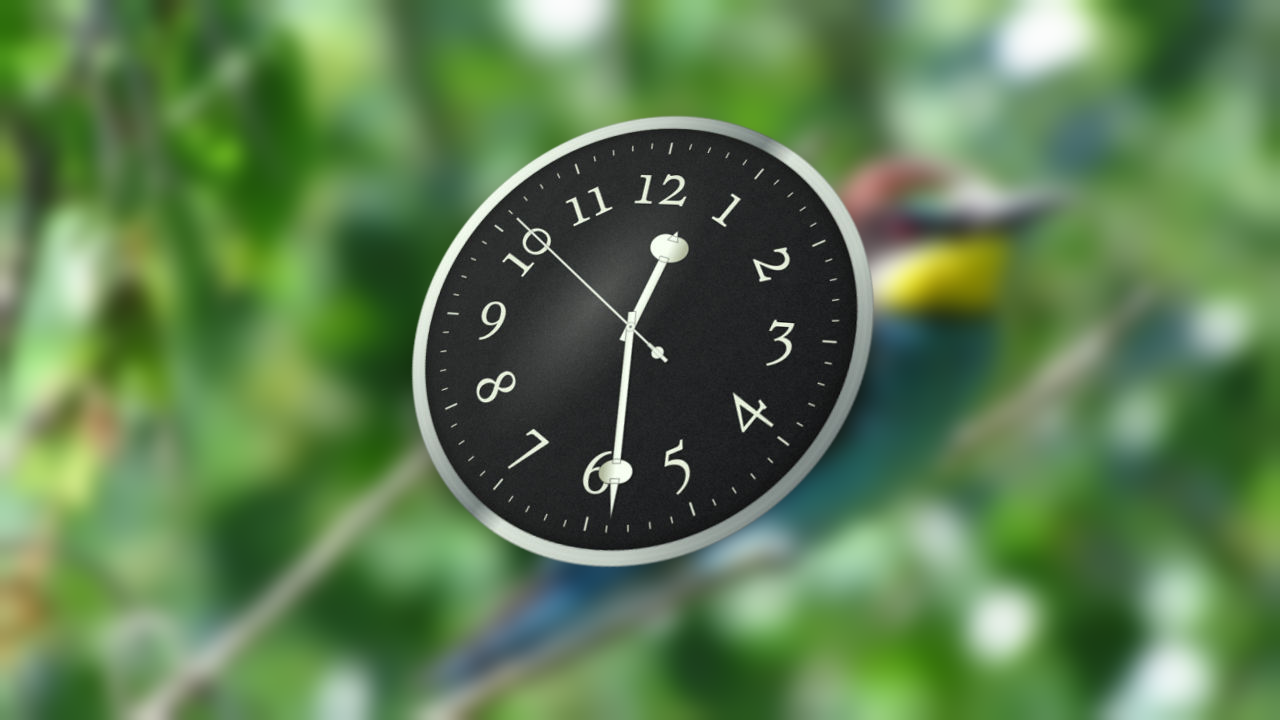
12:28:51
